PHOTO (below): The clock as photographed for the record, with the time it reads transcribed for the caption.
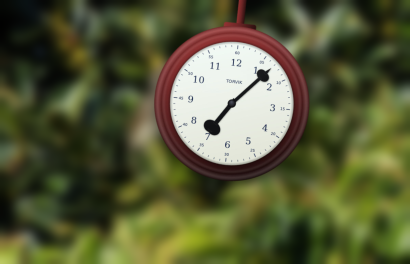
7:07
